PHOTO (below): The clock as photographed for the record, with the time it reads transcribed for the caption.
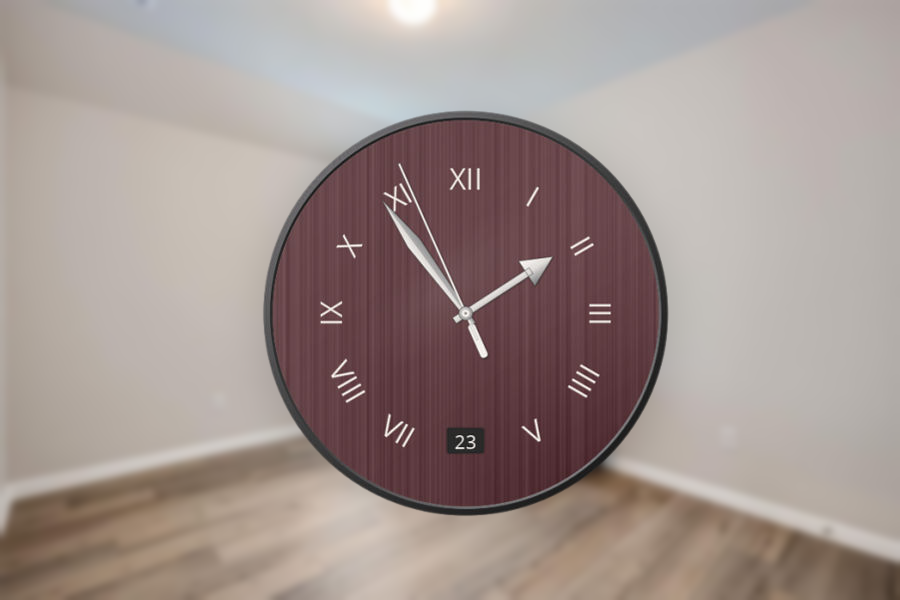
1:53:56
